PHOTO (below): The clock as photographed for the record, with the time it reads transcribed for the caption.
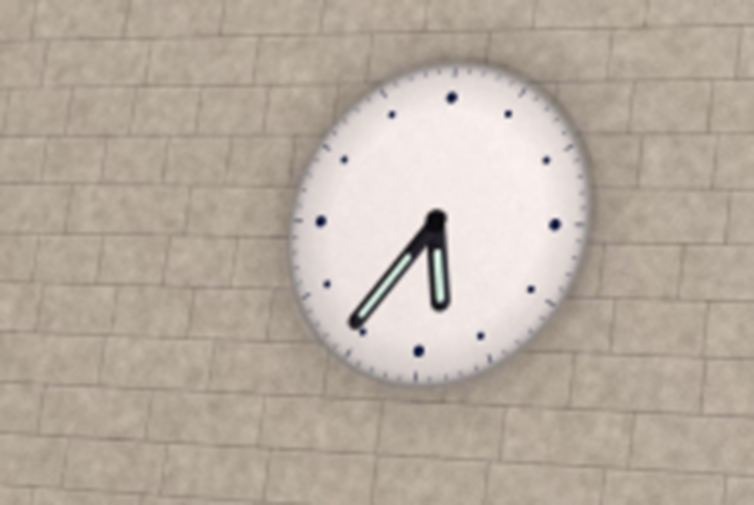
5:36
